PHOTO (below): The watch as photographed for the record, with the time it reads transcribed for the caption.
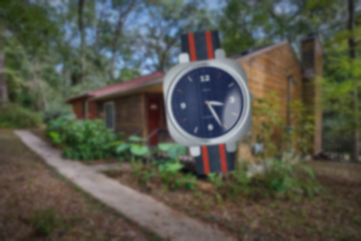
3:26
